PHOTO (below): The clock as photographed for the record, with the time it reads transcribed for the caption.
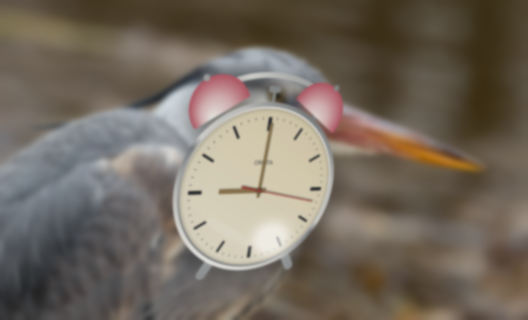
9:00:17
